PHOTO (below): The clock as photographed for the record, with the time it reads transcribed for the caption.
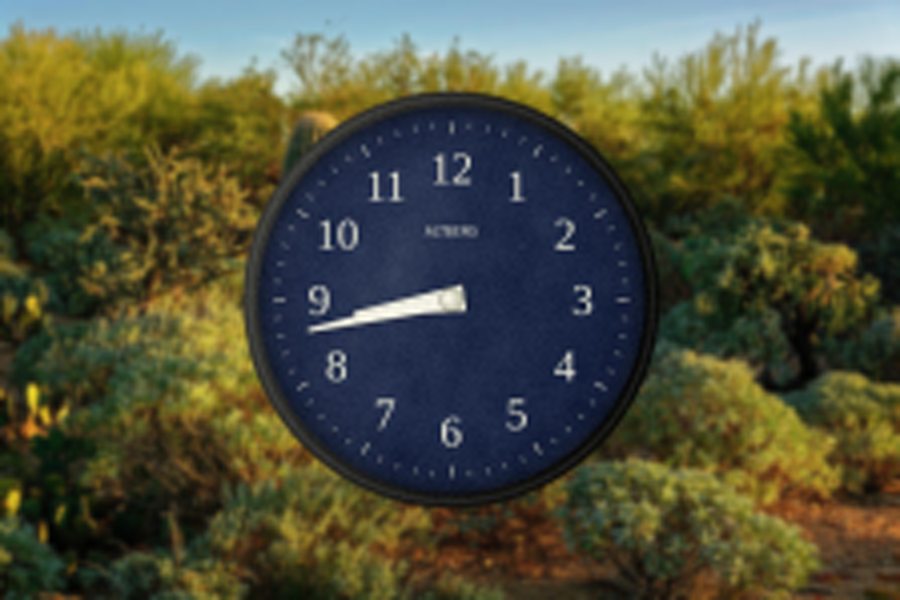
8:43
